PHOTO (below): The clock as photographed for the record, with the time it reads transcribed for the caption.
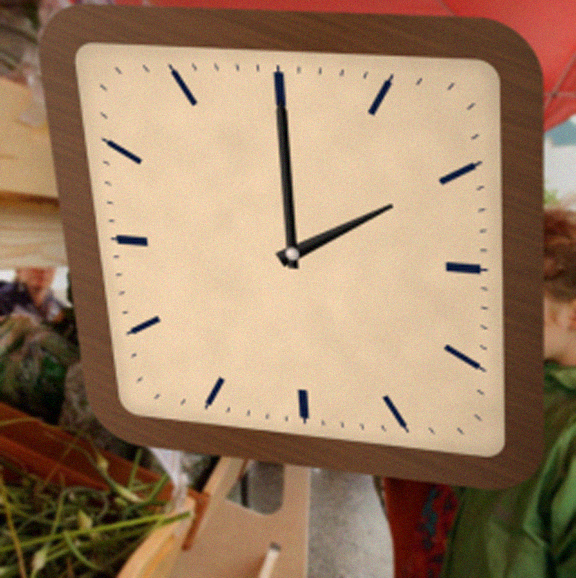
2:00
